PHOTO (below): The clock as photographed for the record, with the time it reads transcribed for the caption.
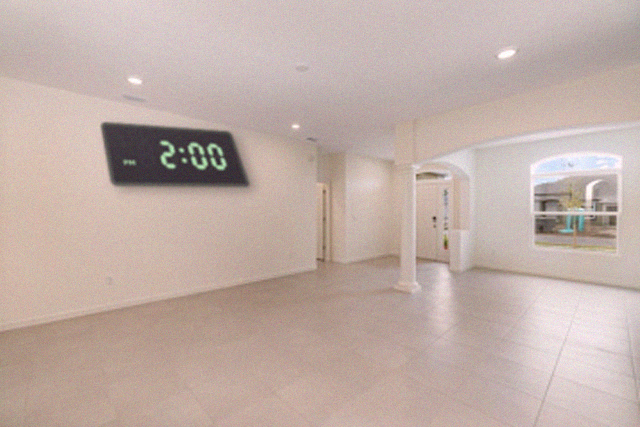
2:00
